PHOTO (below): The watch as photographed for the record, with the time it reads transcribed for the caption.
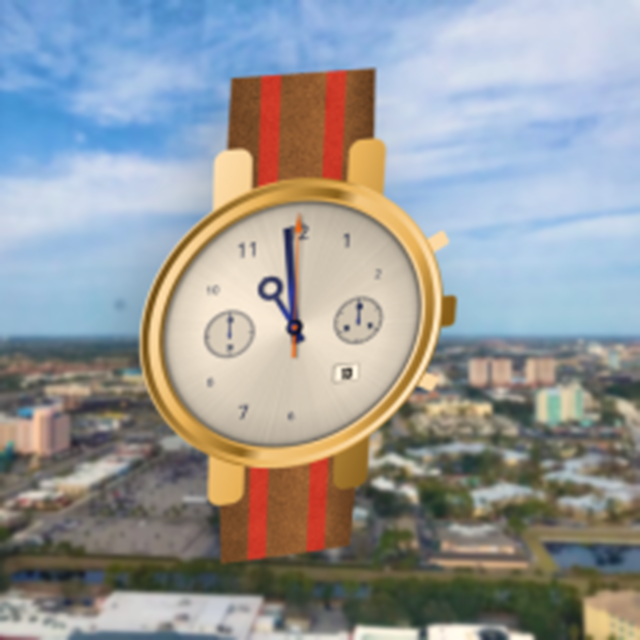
10:59
